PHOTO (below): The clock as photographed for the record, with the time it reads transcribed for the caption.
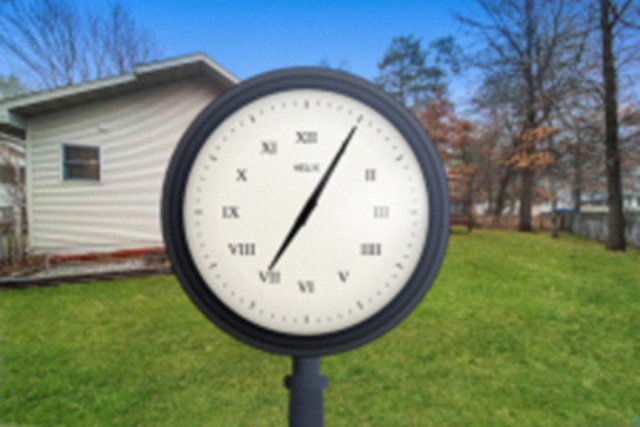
7:05
